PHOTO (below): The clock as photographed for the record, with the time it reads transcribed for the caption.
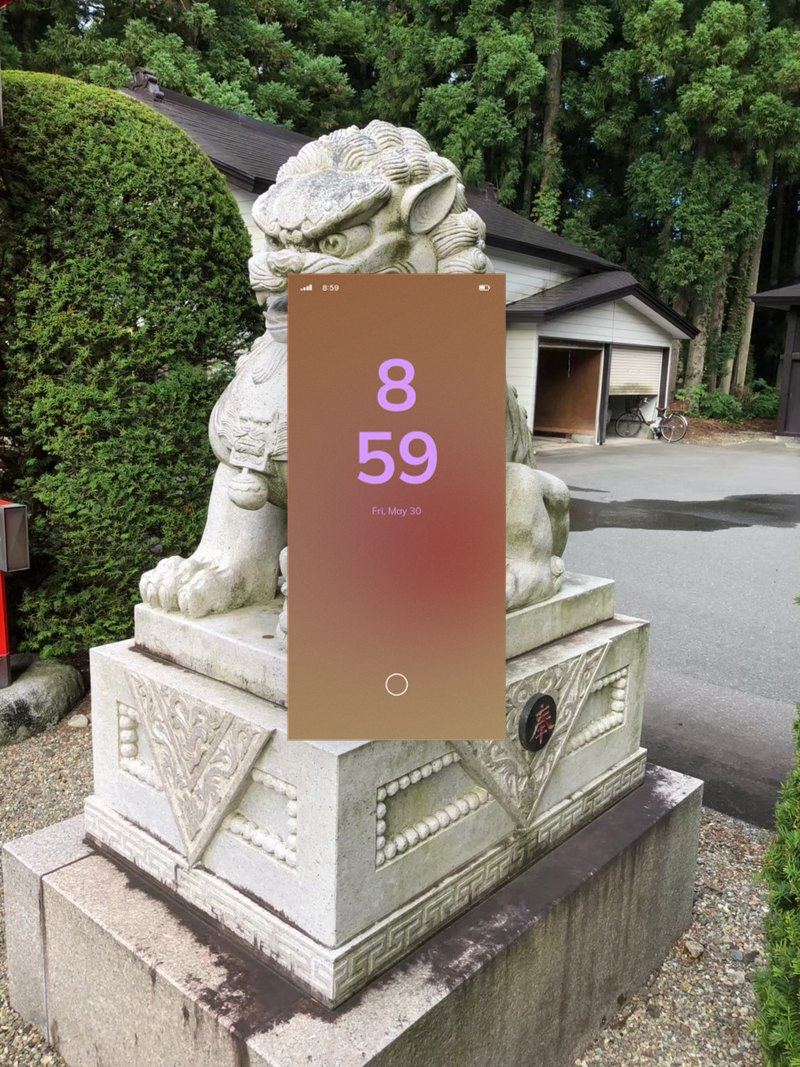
8:59
